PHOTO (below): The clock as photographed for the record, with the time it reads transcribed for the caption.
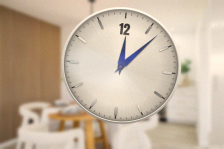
12:07
